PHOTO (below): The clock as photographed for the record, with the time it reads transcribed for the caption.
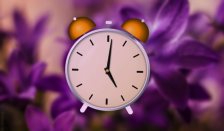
5:01
